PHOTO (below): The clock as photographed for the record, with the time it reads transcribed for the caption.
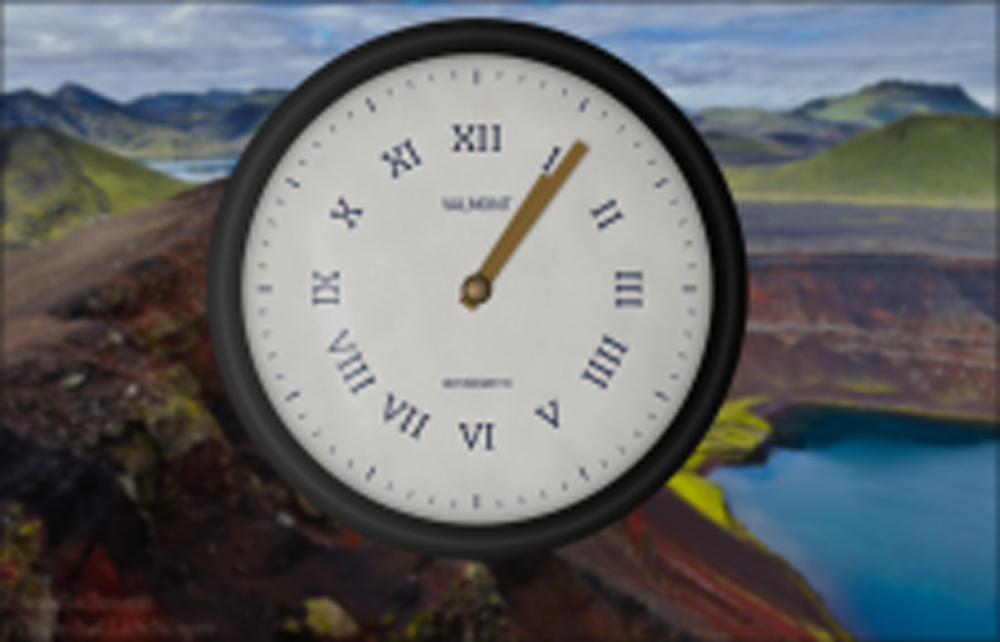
1:06
